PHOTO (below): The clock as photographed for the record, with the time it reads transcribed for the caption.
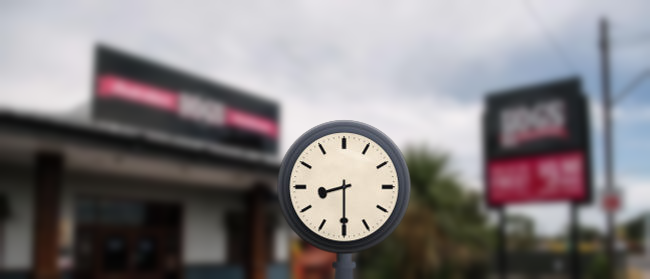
8:30
